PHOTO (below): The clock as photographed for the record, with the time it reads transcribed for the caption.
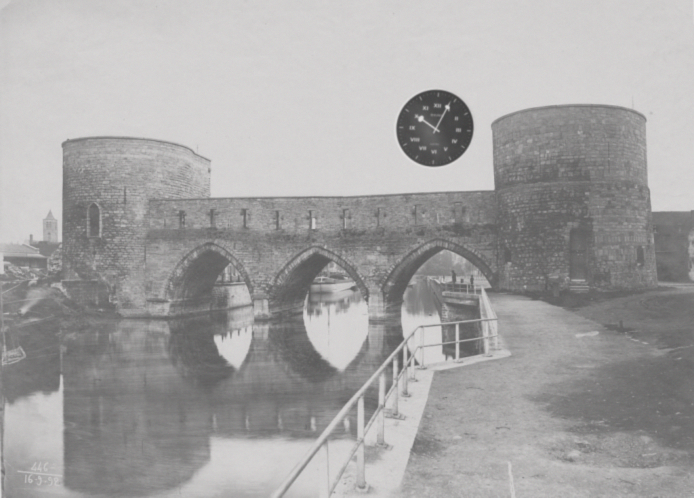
10:04
